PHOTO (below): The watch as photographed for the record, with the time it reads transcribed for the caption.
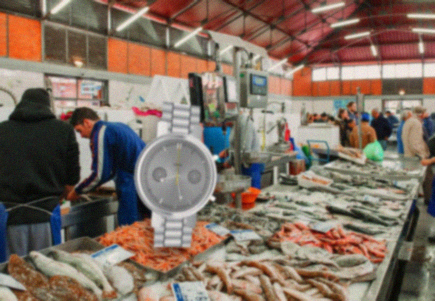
8:28
